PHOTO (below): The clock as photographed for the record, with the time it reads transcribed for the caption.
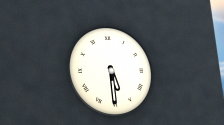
5:30
